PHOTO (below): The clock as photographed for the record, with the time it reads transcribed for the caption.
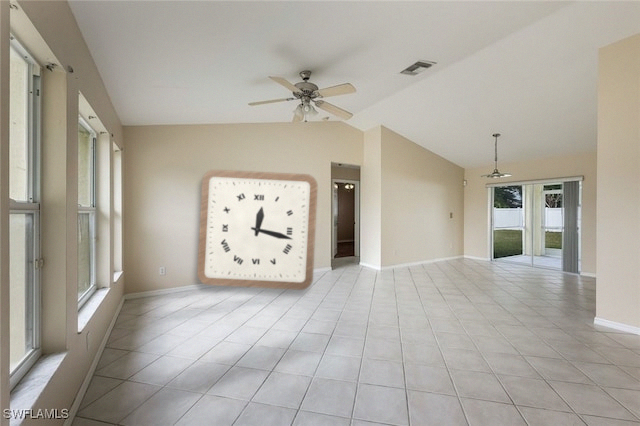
12:17
